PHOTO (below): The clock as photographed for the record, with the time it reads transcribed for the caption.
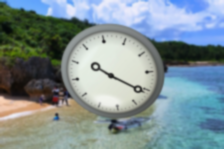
10:21
